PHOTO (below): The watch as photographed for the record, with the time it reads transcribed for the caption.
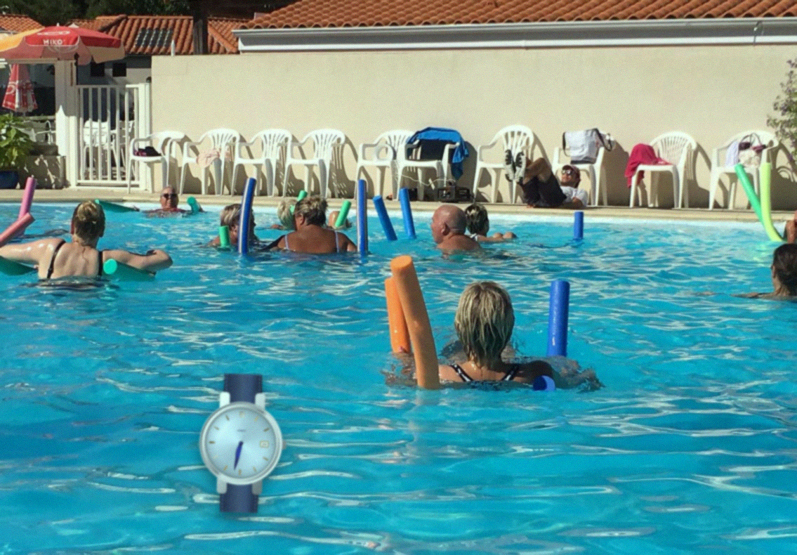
6:32
